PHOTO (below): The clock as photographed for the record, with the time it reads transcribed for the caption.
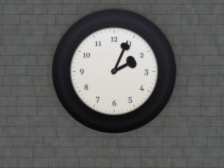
2:04
